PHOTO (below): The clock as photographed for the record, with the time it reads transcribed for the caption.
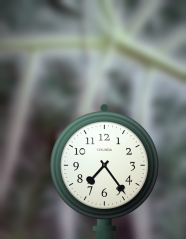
7:24
